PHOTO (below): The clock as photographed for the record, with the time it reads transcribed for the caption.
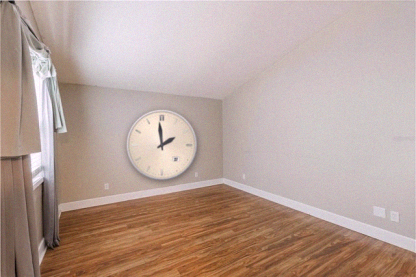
1:59
